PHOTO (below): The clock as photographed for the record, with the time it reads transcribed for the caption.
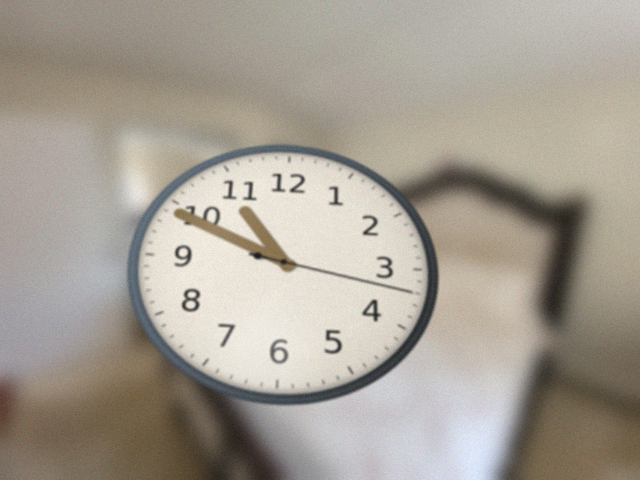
10:49:17
